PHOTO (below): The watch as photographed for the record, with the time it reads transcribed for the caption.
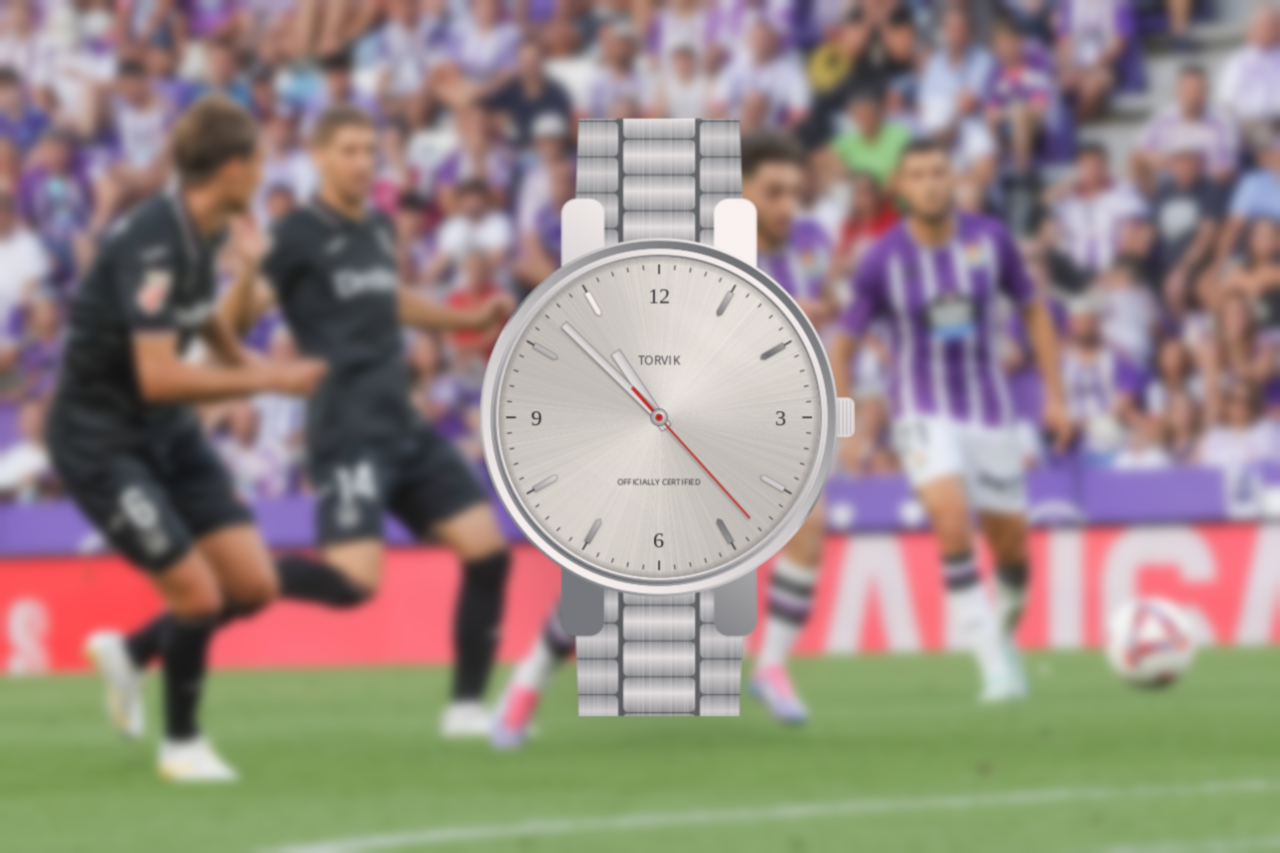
10:52:23
